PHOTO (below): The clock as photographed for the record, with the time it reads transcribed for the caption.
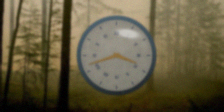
3:42
